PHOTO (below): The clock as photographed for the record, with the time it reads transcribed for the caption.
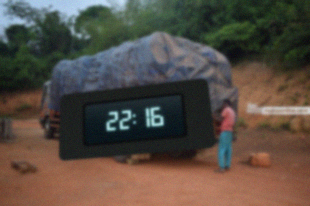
22:16
